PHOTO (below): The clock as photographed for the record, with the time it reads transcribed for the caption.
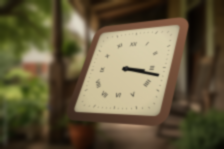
3:17
